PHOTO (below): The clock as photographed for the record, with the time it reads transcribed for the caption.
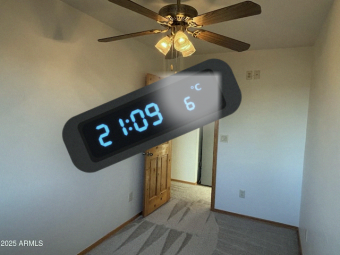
21:09
